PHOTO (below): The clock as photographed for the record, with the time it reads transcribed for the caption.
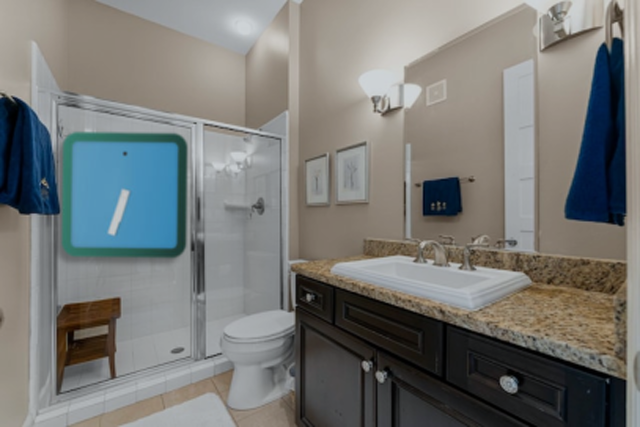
6:33
